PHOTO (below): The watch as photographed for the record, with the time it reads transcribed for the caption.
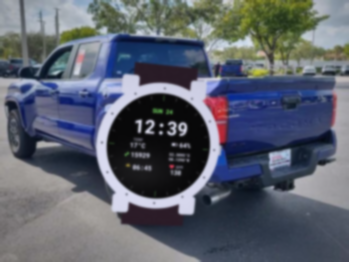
12:39
